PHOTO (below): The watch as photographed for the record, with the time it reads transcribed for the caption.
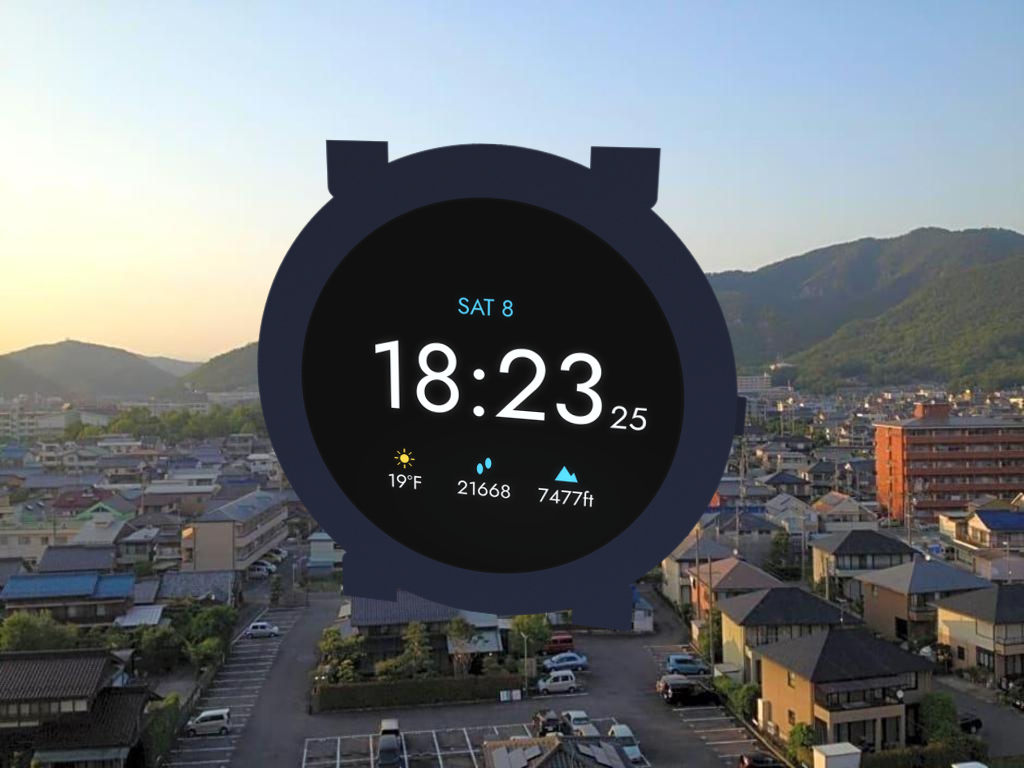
18:23:25
